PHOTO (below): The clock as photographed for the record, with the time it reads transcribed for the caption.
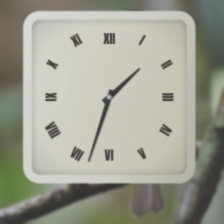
1:33
